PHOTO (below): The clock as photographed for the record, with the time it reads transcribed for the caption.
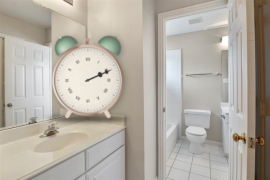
2:11
